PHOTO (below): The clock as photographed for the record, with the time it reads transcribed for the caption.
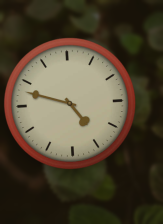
4:48
